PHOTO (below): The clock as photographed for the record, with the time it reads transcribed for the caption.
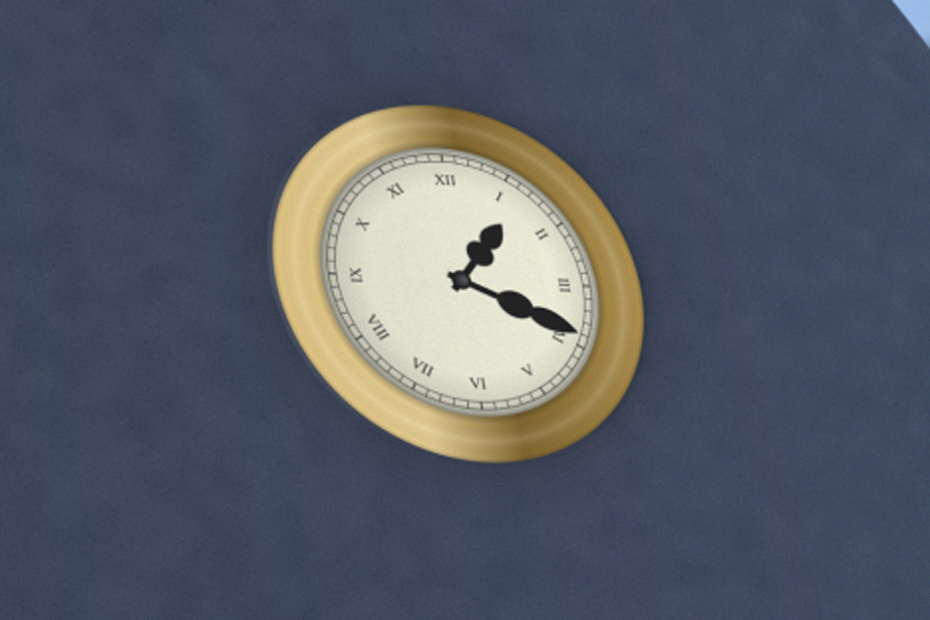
1:19
